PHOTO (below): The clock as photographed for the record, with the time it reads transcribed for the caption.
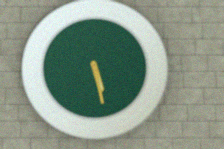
5:28
